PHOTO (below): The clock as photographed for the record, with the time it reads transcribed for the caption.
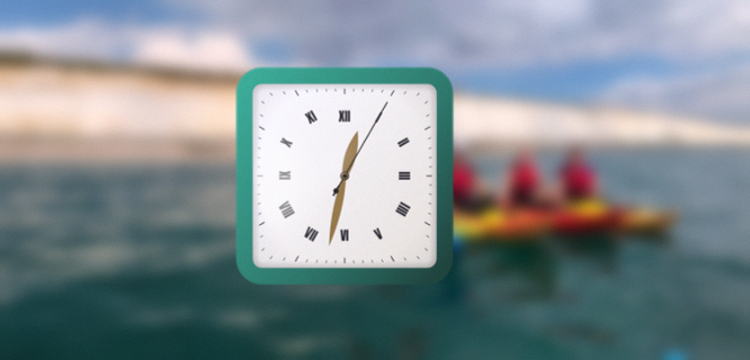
12:32:05
